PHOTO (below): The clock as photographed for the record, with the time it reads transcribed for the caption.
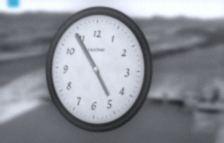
4:54
